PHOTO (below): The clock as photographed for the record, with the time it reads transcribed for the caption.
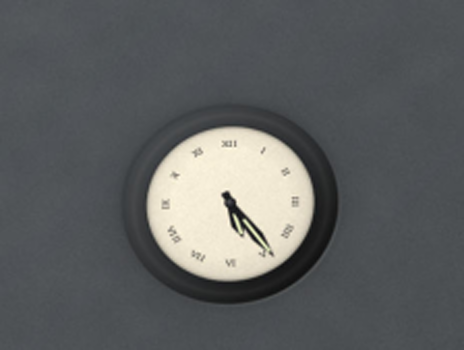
5:24
